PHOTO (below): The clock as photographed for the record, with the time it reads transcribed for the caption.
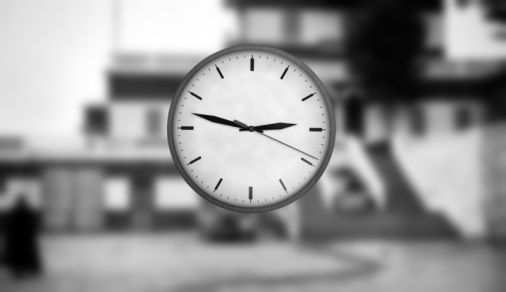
2:47:19
